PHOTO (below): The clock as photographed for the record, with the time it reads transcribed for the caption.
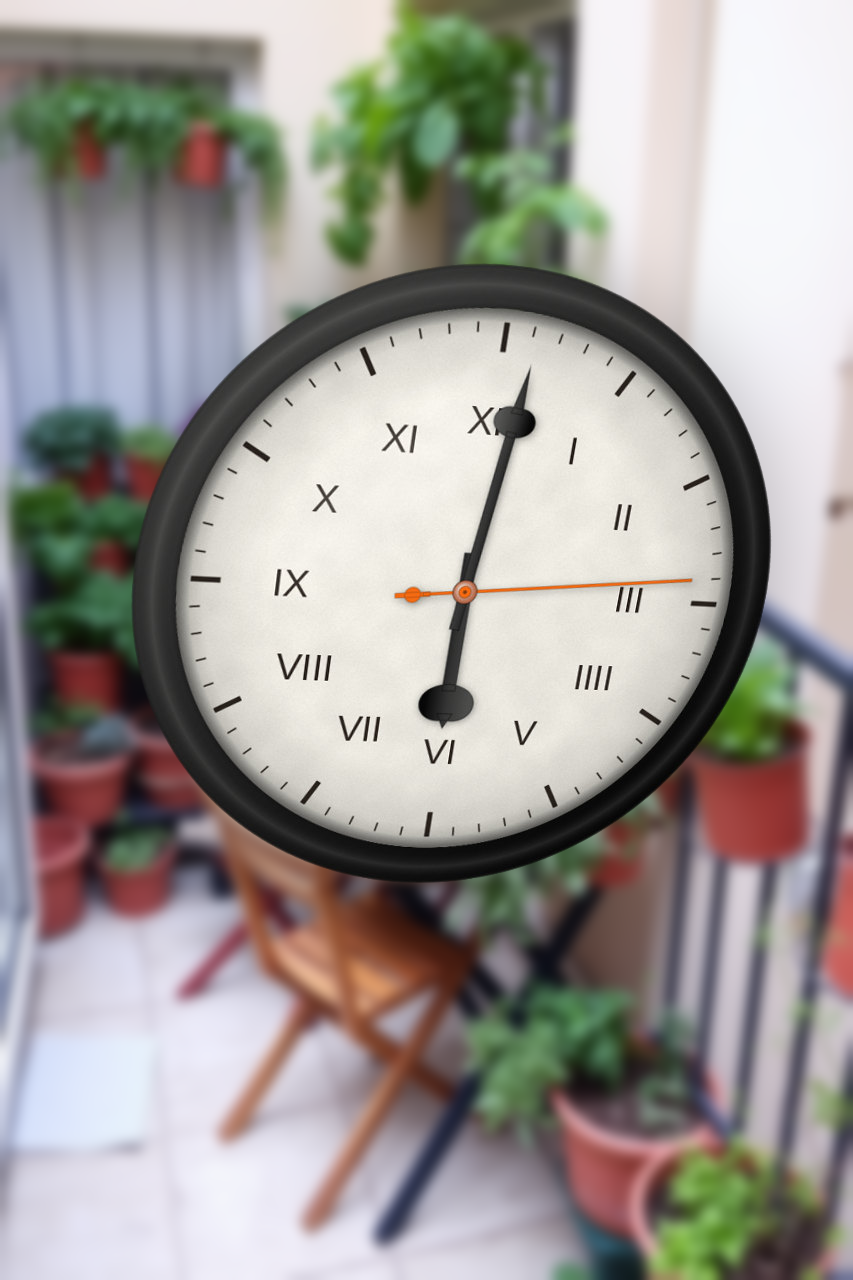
6:01:14
